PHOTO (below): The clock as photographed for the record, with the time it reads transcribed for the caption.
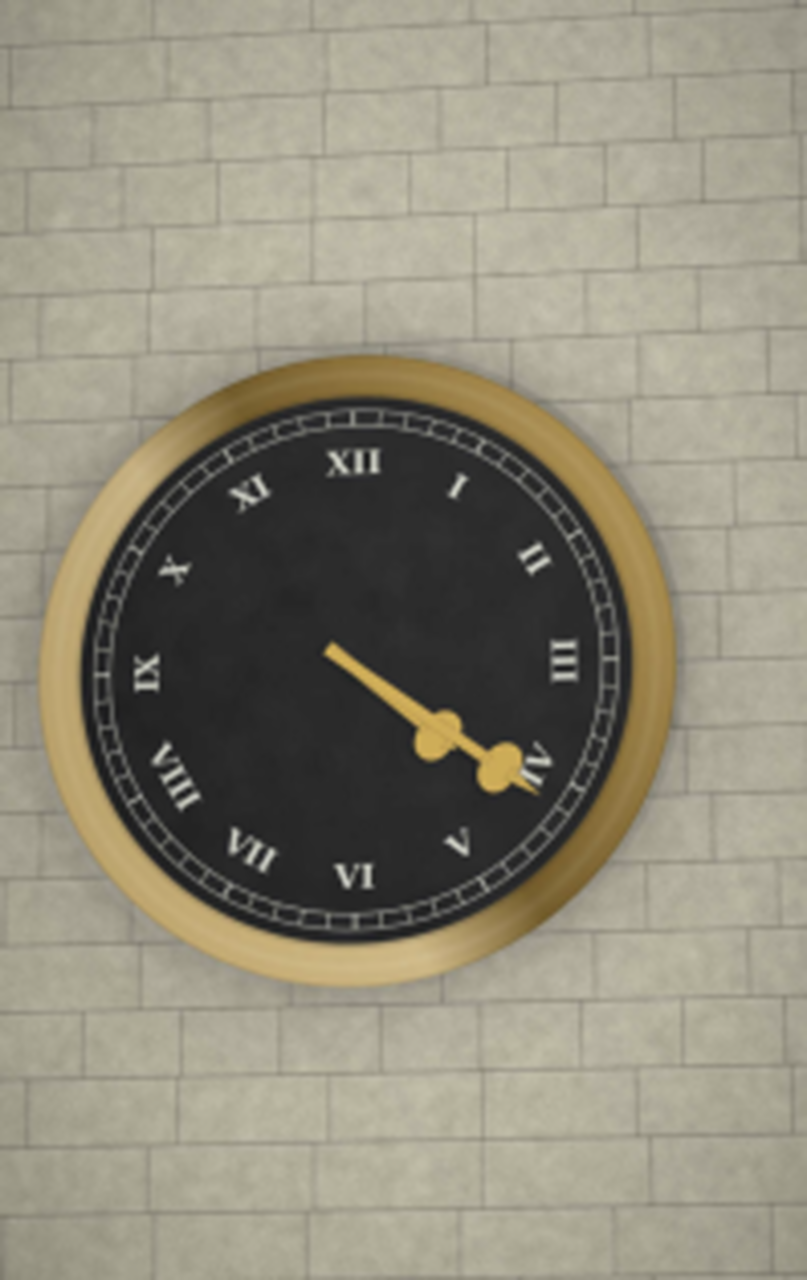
4:21
